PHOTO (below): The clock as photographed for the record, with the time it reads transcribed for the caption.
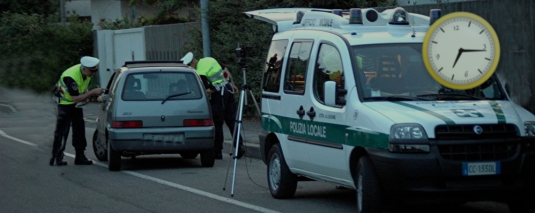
7:17
